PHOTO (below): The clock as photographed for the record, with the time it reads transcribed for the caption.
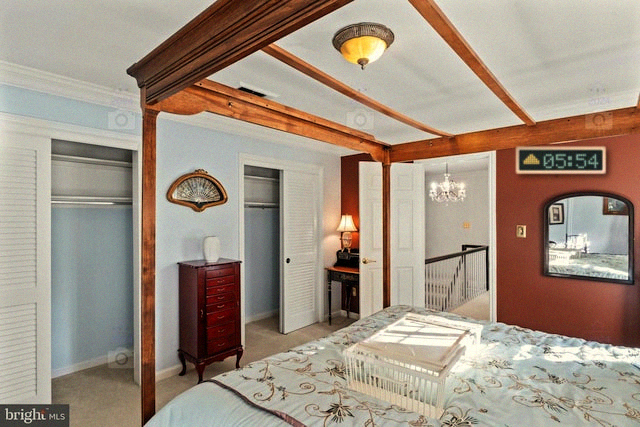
5:54
